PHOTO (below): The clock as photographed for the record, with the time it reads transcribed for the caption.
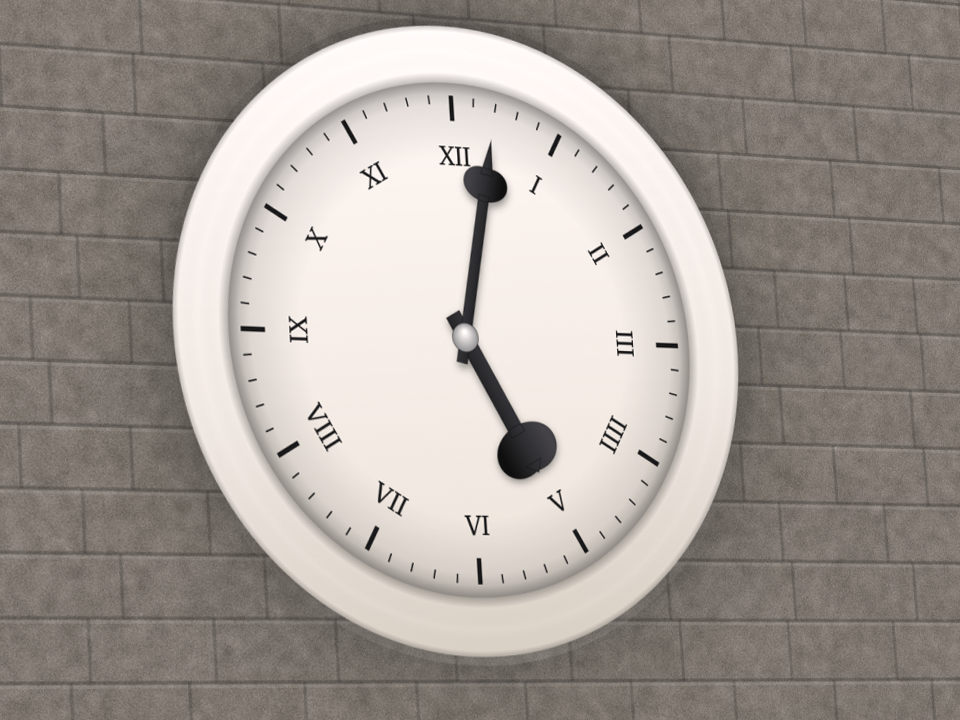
5:02
